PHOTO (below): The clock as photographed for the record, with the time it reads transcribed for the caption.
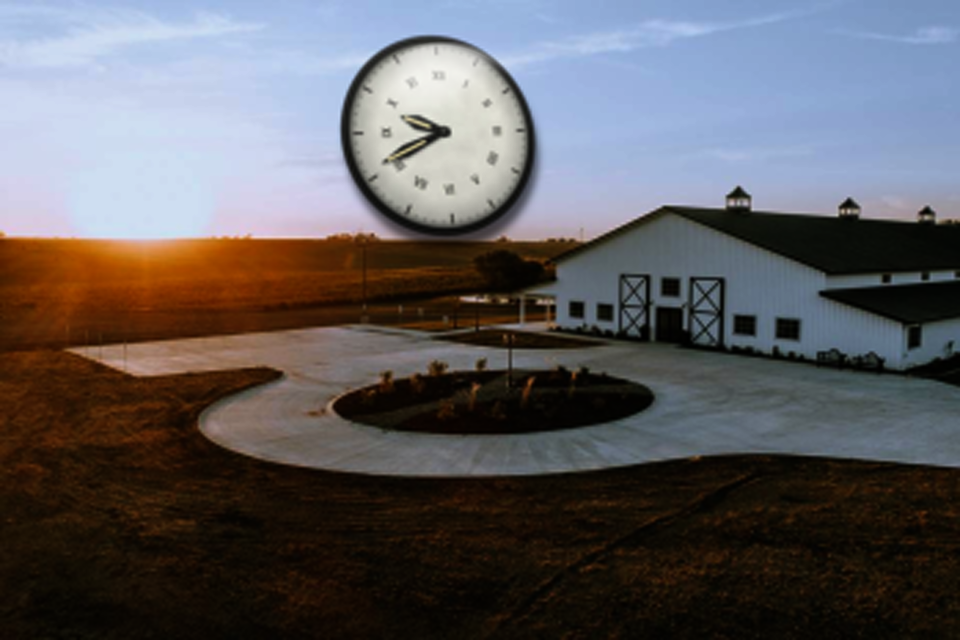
9:41
